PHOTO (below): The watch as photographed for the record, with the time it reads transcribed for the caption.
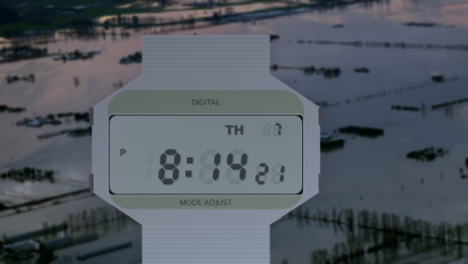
8:14:21
